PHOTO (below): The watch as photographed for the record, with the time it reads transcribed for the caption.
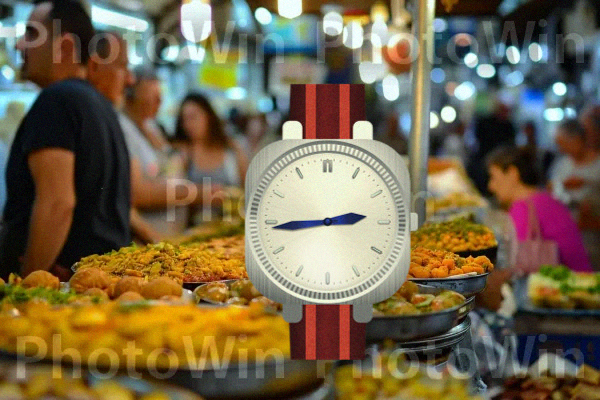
2:44
